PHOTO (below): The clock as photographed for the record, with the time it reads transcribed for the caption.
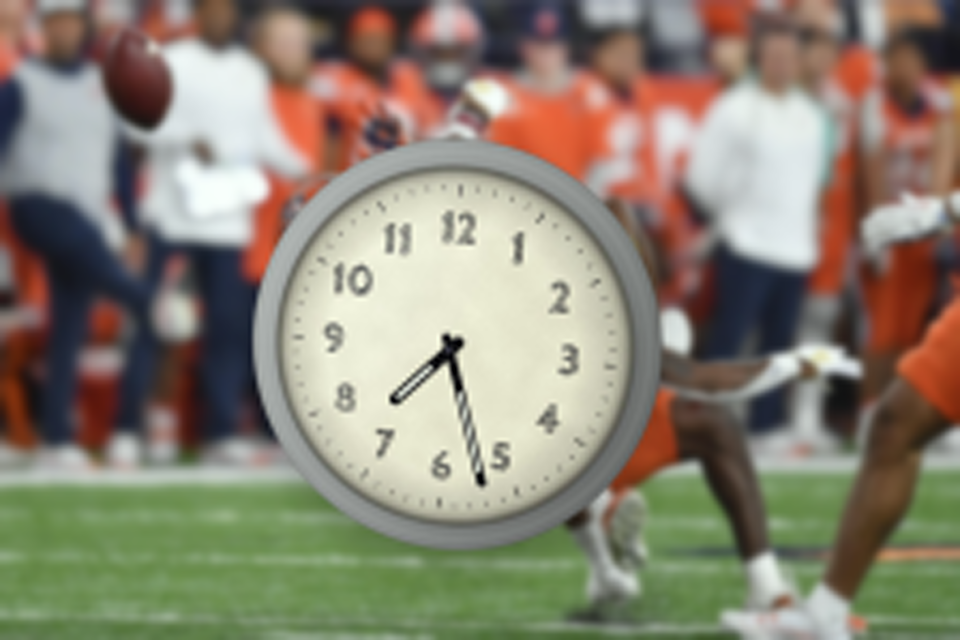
7:27
